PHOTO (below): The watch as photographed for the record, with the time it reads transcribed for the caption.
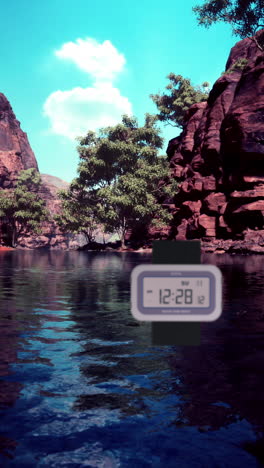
12:28
